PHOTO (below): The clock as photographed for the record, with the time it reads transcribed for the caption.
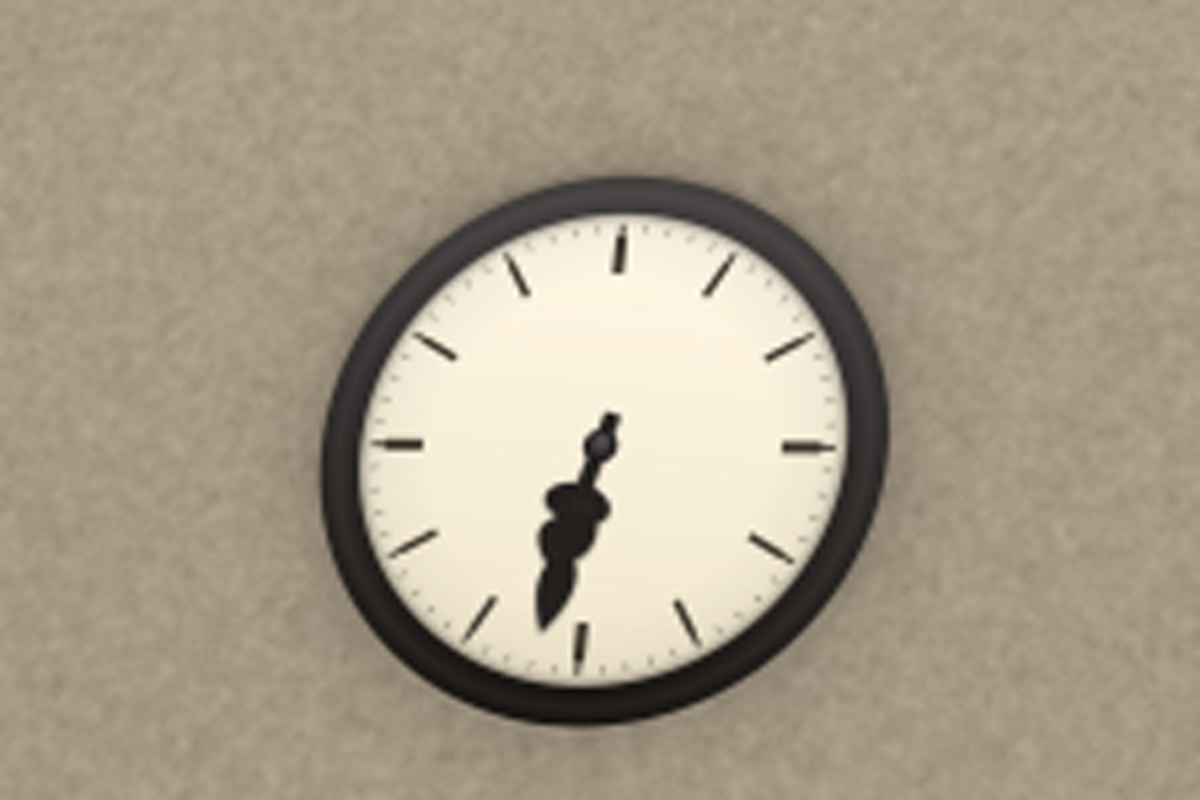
6:32
